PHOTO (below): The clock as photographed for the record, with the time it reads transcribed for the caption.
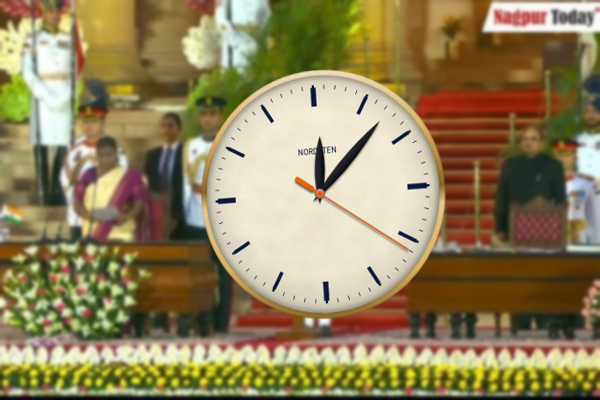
12:07:21
